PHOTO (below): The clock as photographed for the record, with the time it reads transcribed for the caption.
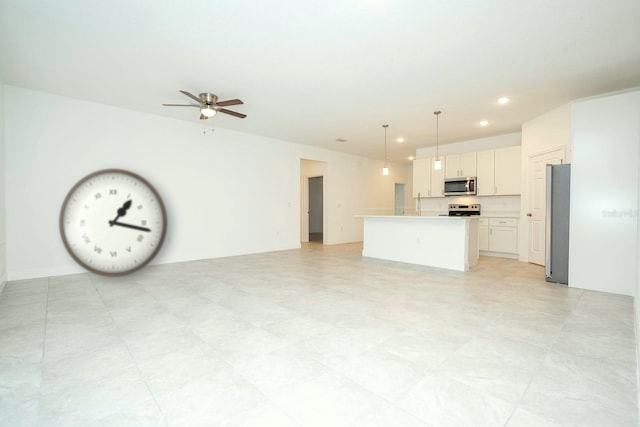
1:17
